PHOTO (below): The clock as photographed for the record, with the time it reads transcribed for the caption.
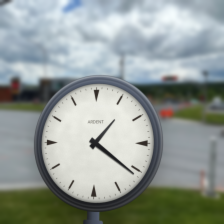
1:21
